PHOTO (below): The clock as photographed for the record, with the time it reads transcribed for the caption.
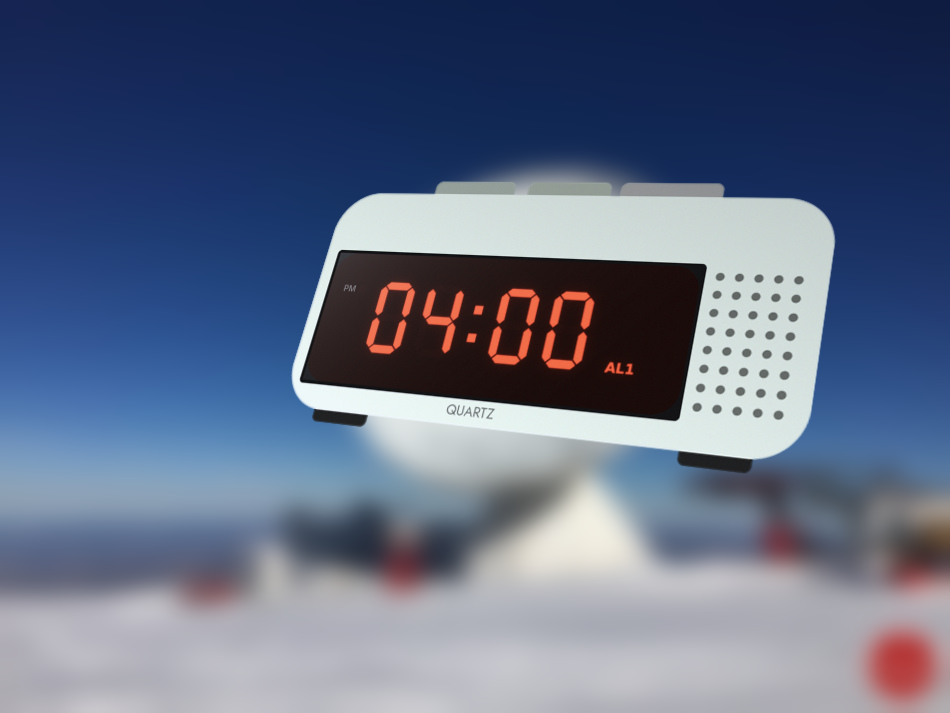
4:00
